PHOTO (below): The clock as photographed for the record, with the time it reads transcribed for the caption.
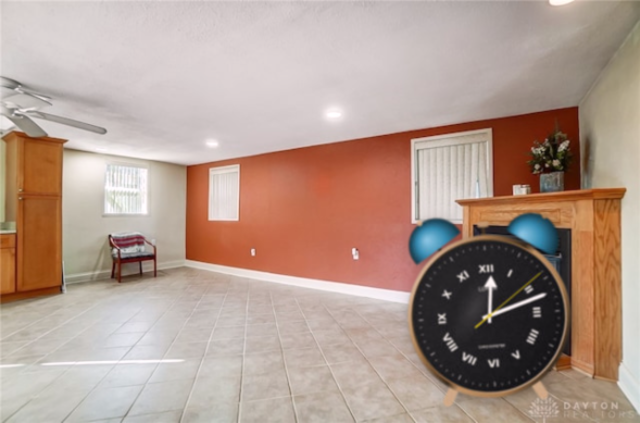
12:12:09
